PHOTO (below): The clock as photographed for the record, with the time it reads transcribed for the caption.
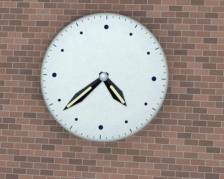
4:38
